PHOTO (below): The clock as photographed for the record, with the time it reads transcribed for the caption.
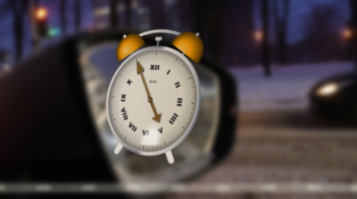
4:55
